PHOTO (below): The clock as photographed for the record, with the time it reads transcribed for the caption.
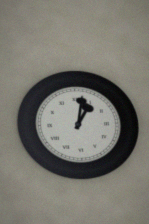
1:02
